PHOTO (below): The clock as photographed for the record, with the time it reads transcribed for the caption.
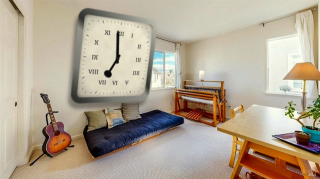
6:59
